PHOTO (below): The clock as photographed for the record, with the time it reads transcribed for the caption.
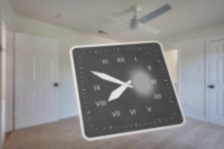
7:50
